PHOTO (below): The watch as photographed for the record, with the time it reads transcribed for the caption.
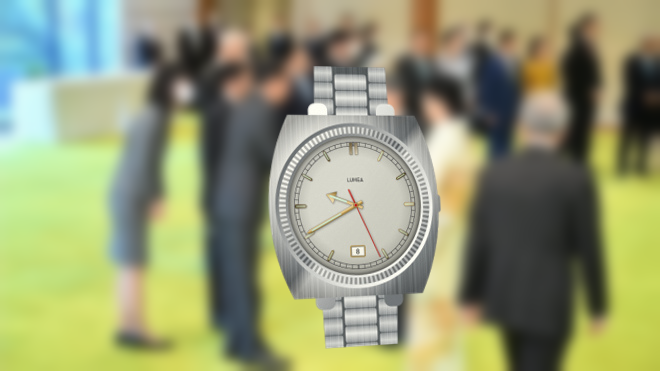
9:40:26
